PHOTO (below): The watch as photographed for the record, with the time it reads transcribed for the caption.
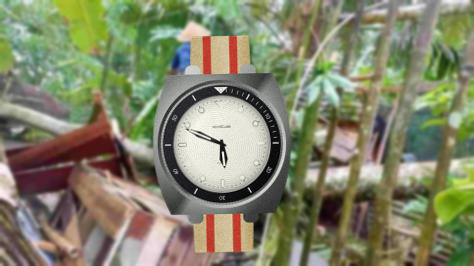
5:49
